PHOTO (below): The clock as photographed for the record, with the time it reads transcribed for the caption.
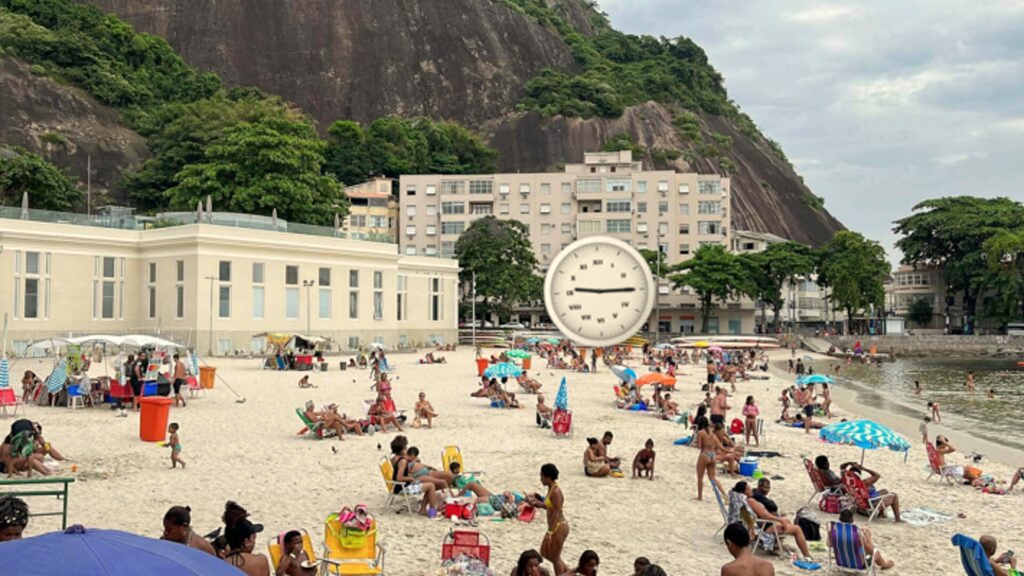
9:15
